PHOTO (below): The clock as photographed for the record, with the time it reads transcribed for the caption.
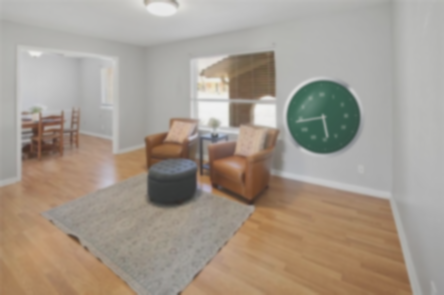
5:44
